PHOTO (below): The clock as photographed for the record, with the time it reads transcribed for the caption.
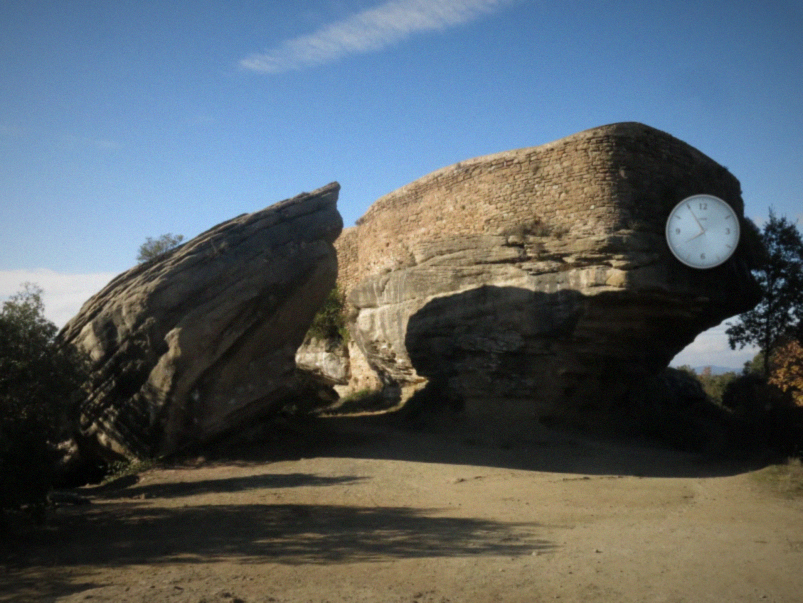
7:55
